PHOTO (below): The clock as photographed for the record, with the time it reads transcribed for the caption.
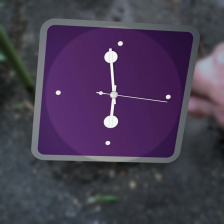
5:58:16
